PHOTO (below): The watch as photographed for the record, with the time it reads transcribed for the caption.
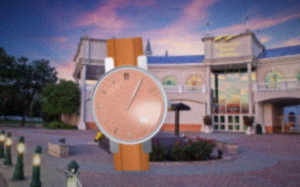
1:05
